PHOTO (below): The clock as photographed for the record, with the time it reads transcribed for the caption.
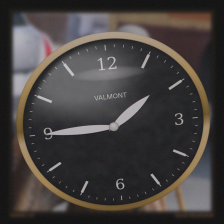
1:45
